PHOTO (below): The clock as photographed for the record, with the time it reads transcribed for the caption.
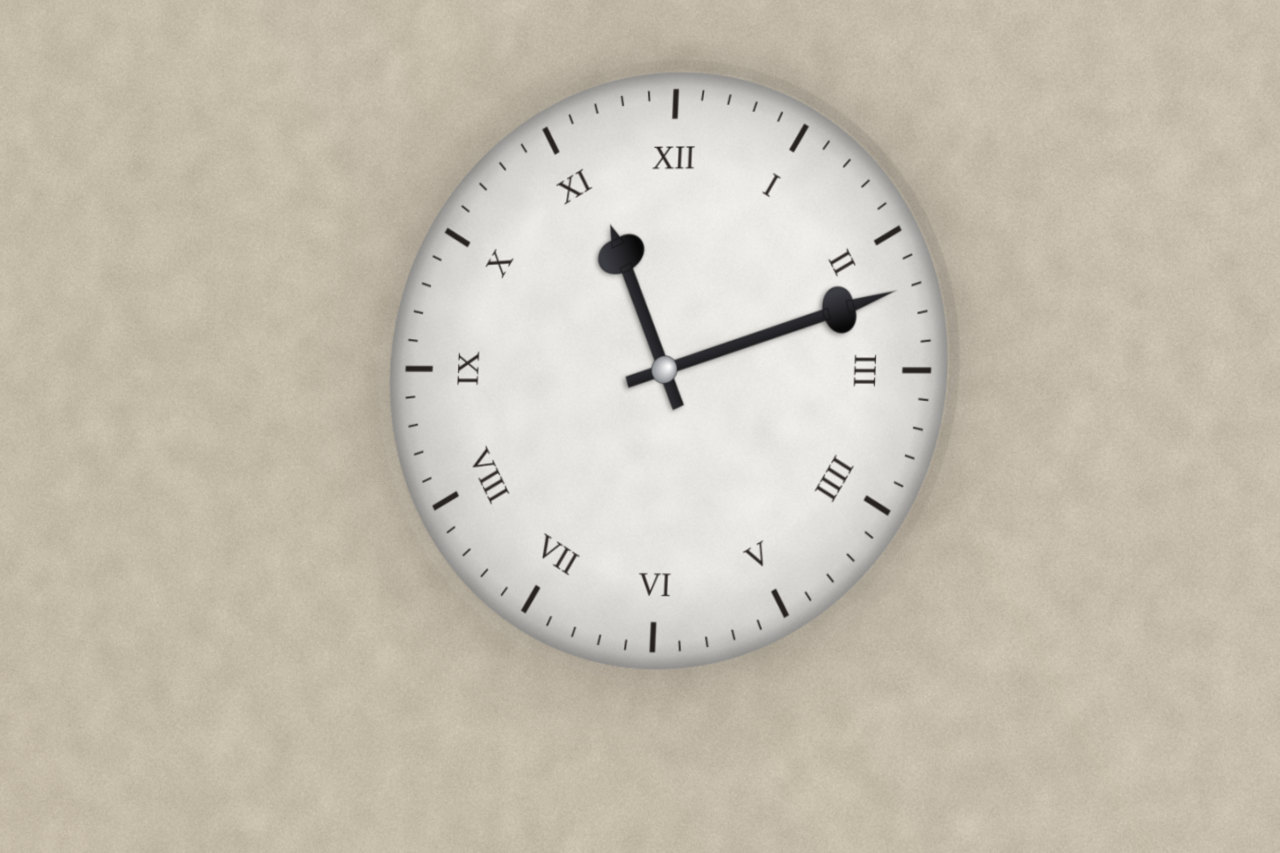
11:12
